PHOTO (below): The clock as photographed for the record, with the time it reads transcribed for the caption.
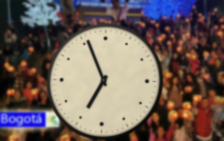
6:56
